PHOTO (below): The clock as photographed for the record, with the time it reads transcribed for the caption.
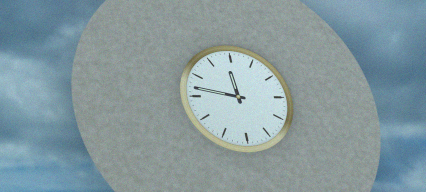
11:47
